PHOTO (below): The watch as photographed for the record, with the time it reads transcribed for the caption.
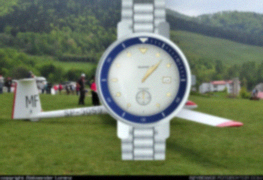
1:07
